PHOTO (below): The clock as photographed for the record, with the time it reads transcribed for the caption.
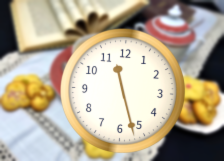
11:27
